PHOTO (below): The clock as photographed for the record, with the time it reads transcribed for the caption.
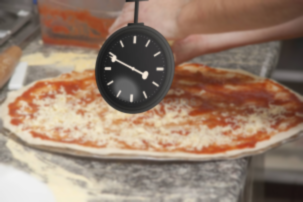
3:49
